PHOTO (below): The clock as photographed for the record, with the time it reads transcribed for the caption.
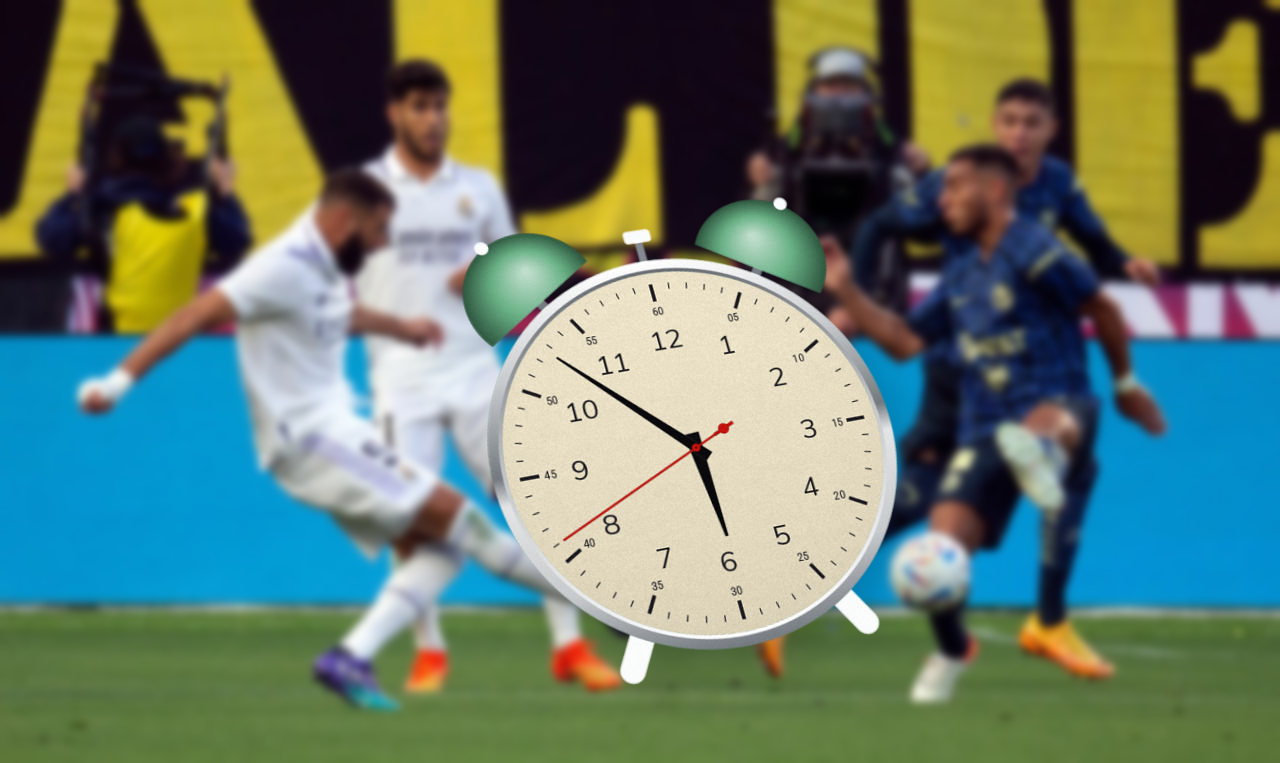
5:52:41
